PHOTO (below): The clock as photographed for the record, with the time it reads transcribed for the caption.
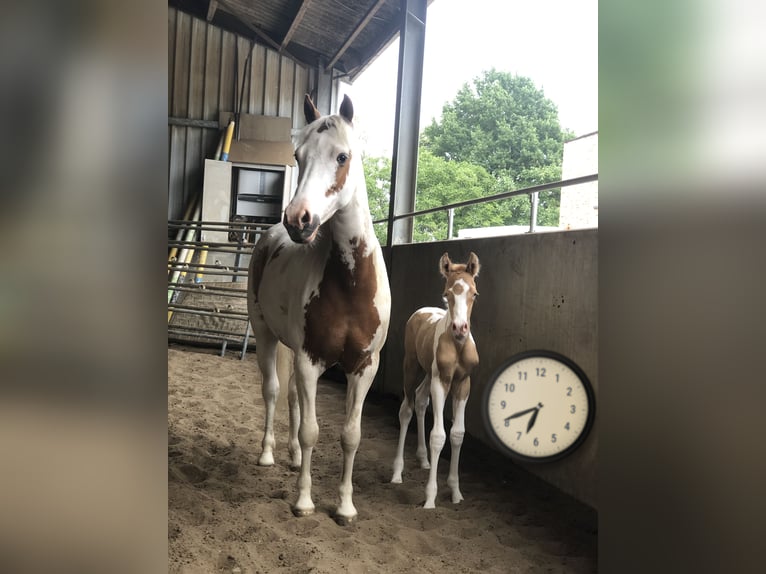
6:41
